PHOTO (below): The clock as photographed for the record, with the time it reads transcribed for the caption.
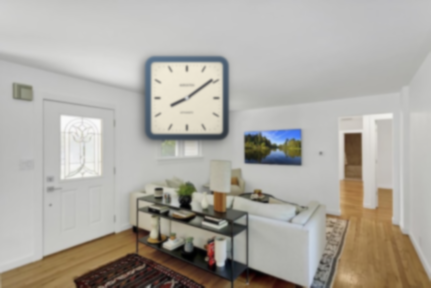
8:09
